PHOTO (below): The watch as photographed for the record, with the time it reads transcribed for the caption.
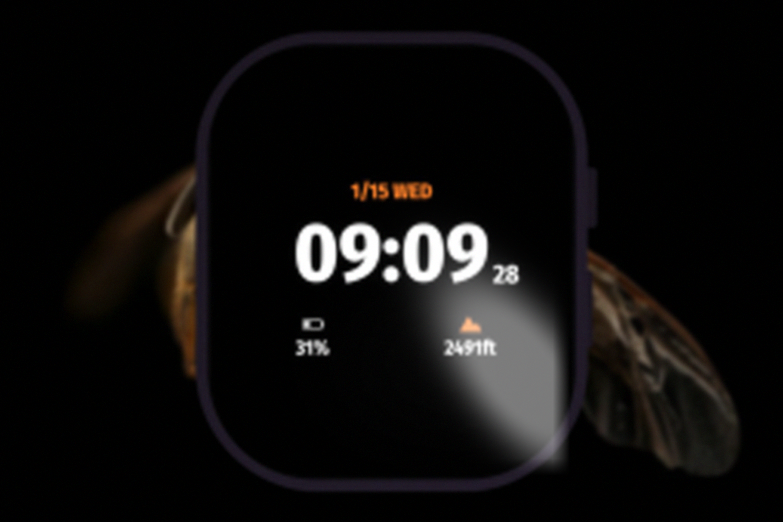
9:09:28
